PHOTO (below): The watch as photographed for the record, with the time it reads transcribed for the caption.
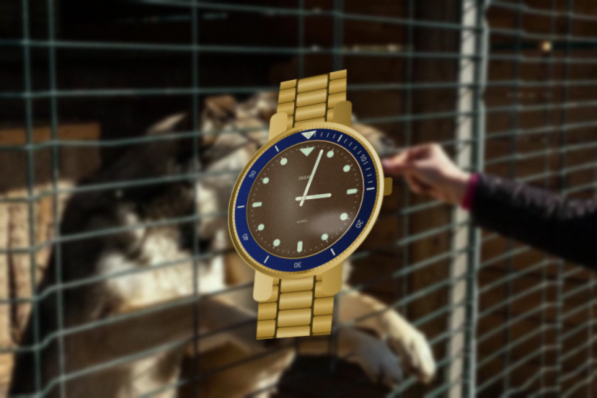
3:03
